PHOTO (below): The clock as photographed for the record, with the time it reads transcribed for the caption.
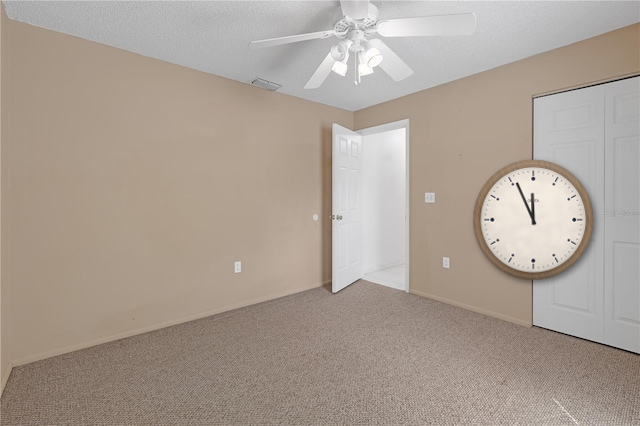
11:56
